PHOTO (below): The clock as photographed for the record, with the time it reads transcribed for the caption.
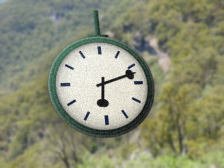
6:12
